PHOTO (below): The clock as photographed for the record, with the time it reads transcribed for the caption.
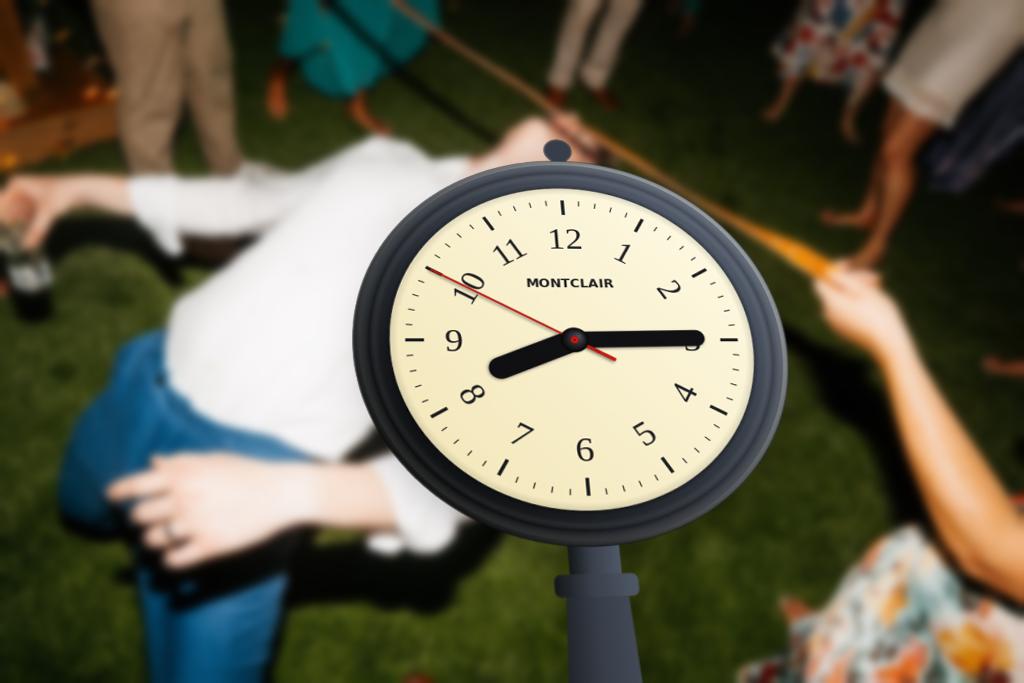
8:14:50
